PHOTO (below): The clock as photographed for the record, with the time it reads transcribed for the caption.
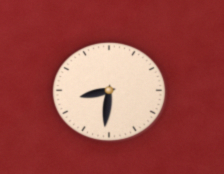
8:31
